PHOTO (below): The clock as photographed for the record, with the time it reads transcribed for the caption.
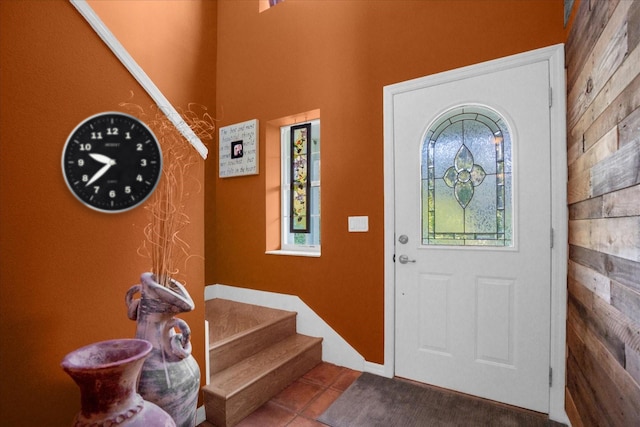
9:38
